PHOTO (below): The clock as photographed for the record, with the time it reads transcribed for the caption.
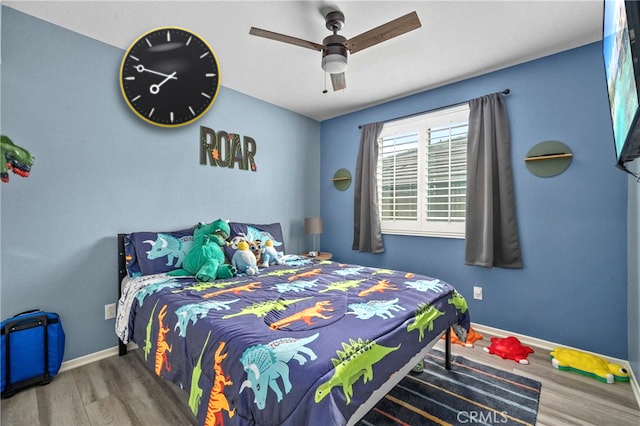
7:48
